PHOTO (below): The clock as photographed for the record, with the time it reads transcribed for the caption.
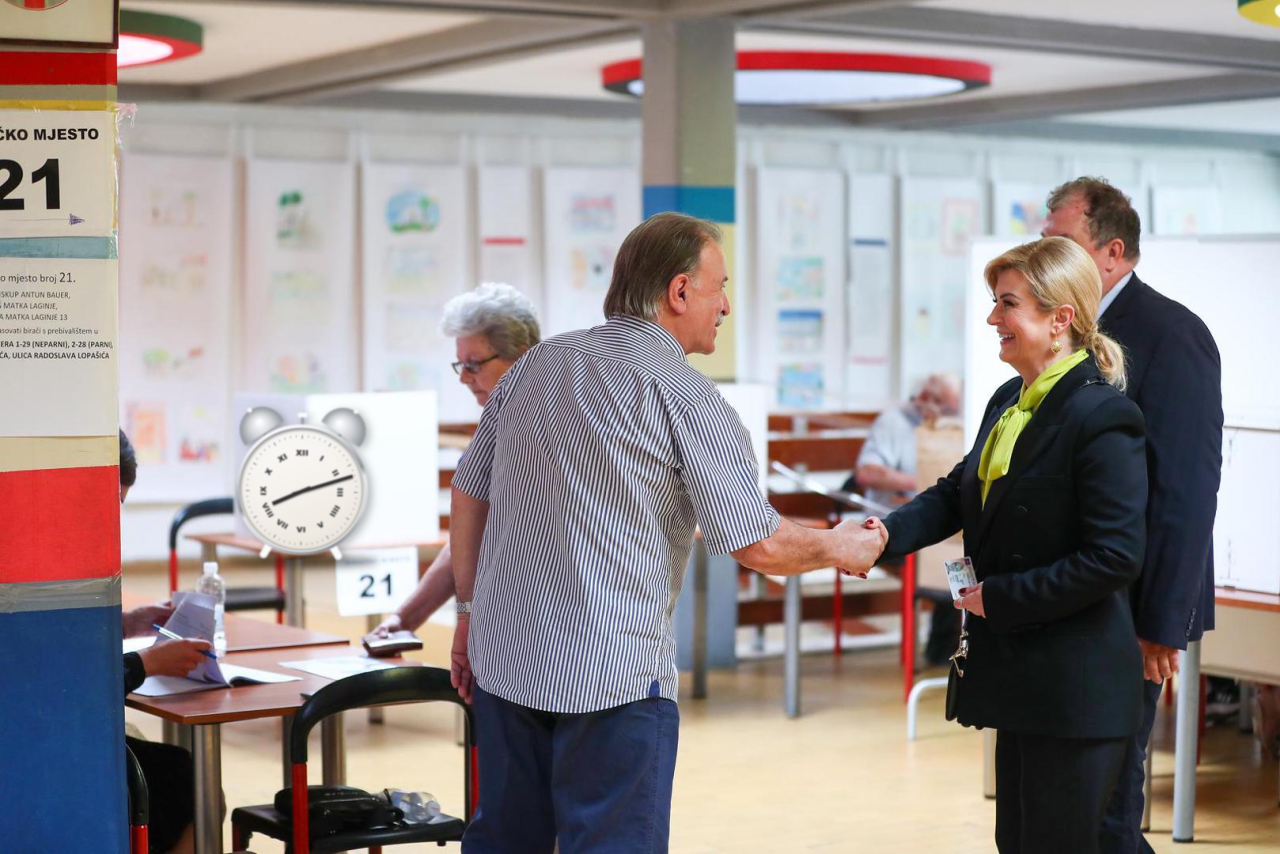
8:12
